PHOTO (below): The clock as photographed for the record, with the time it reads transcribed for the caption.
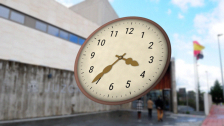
3:36
